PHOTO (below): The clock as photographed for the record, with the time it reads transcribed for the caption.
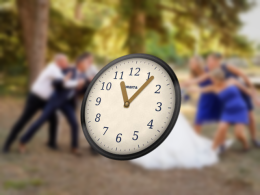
11:06
